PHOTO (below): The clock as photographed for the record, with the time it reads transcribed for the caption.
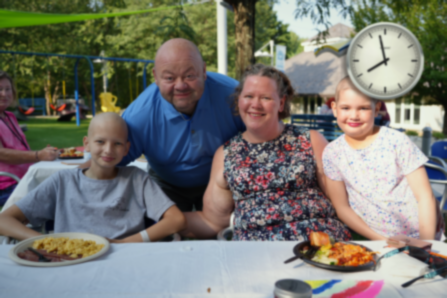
7:58
